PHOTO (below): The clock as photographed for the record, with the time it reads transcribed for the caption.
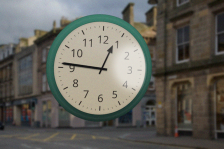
12:46
